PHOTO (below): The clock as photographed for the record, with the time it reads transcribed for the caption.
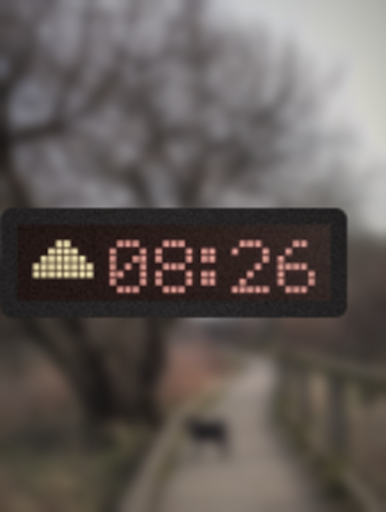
8:26
